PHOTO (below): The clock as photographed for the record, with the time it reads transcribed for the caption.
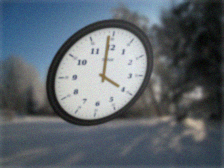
3:59
